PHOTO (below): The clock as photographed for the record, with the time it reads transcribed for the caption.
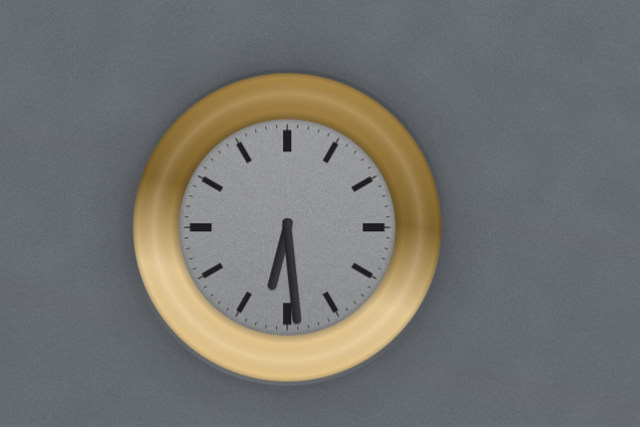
6:29
